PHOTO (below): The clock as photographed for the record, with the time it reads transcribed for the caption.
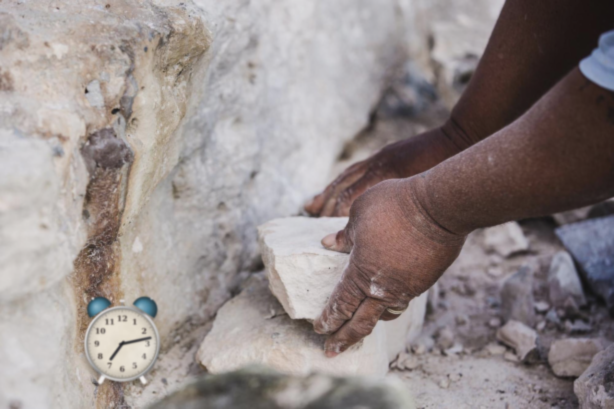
7:13
